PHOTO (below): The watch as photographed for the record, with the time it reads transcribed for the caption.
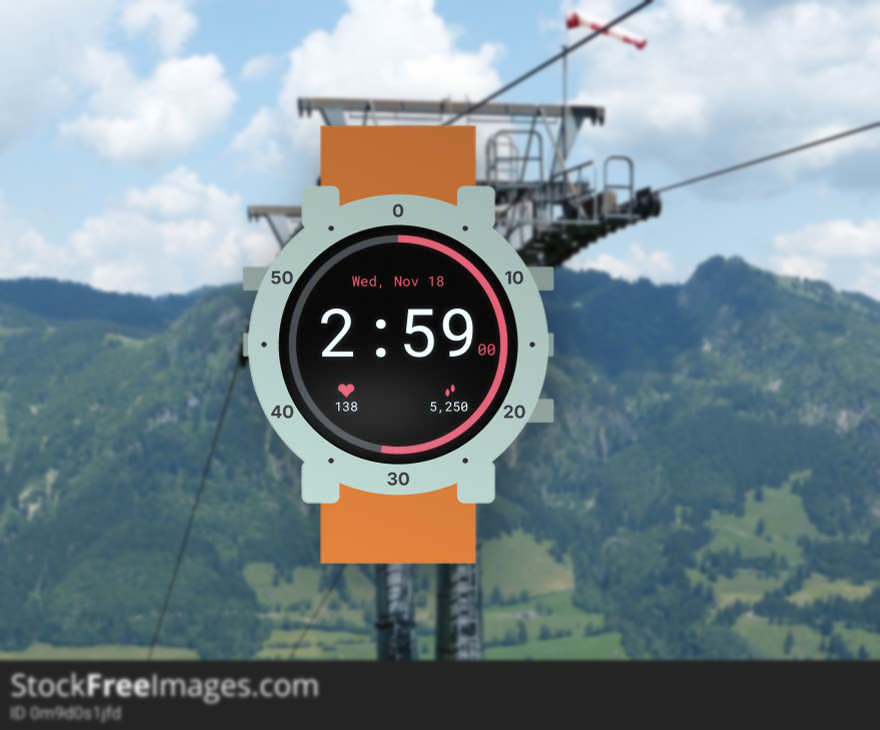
2:59:00
